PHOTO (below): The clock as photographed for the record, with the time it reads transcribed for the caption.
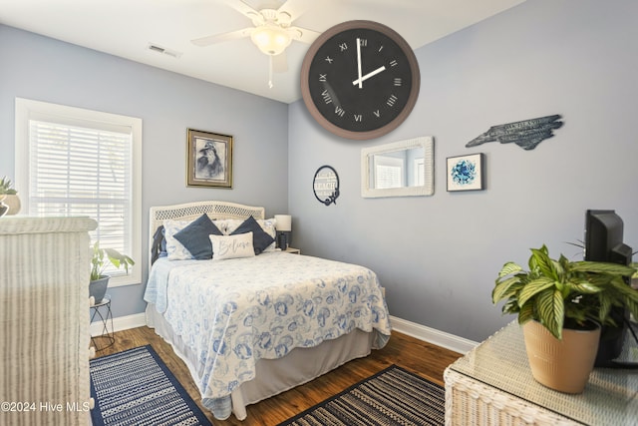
1:59
